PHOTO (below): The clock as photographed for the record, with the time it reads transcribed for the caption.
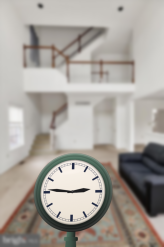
2:46
